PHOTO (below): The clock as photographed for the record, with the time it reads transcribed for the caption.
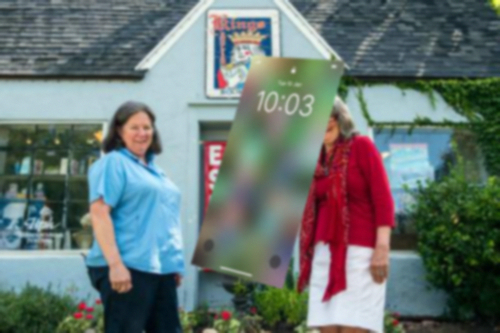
10:03
